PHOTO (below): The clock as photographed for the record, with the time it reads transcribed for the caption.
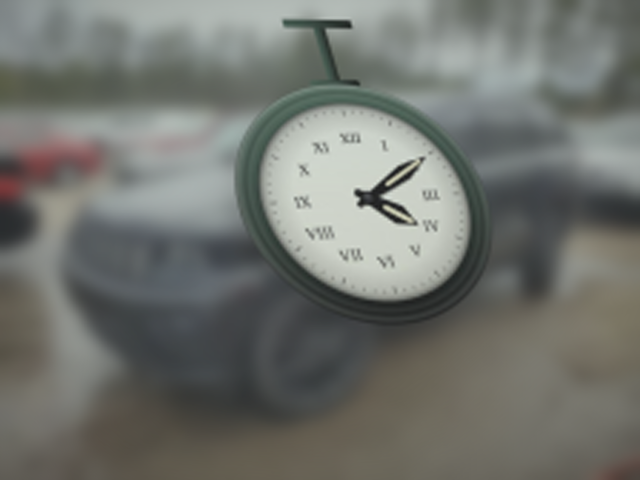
4:10
